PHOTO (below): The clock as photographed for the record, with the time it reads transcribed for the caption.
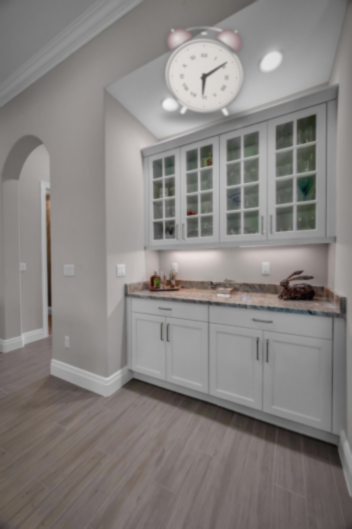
6:09
